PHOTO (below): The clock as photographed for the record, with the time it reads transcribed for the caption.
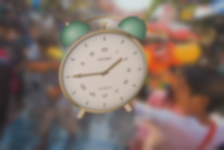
1:45
